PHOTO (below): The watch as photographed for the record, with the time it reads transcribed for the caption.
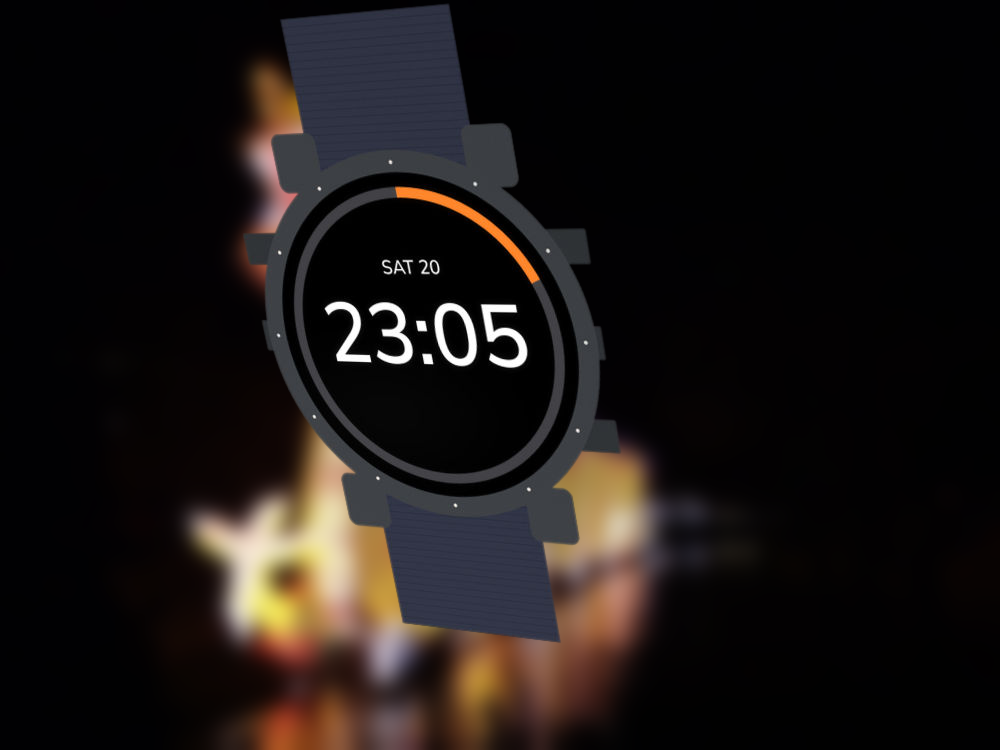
23:05
